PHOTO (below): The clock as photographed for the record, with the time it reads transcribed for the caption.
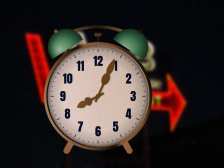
8:04
